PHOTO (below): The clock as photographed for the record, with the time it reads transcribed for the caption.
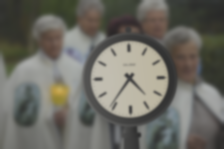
4:36
